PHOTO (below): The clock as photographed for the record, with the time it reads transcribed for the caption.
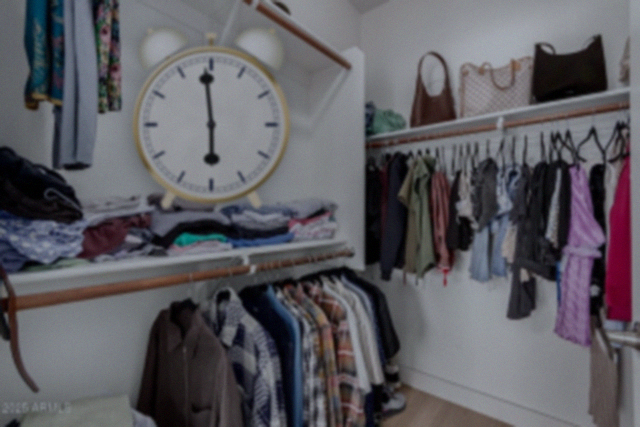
5:59
